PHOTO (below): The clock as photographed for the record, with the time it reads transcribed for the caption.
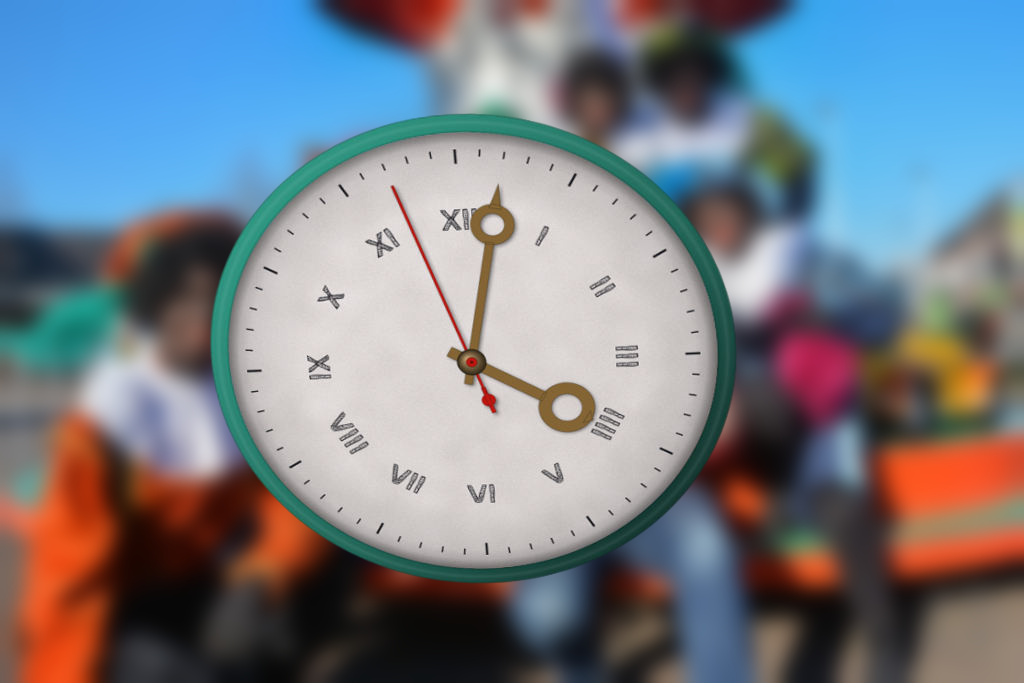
4:01:57
